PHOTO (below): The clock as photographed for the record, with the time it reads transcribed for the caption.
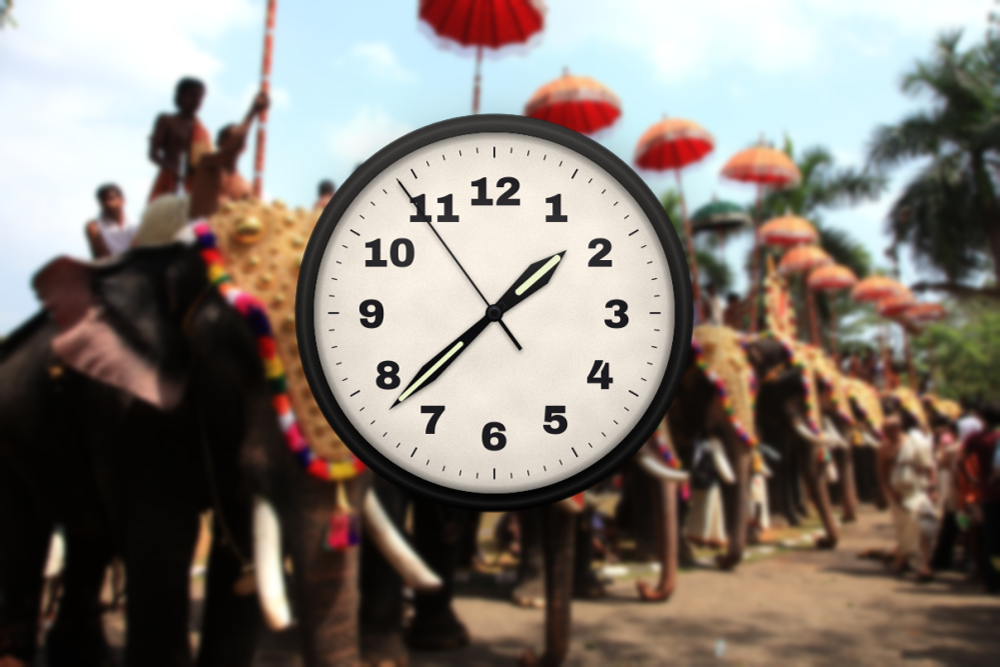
1:37:54
